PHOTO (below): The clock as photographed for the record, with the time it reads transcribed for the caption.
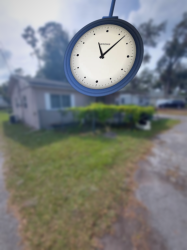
11:07
